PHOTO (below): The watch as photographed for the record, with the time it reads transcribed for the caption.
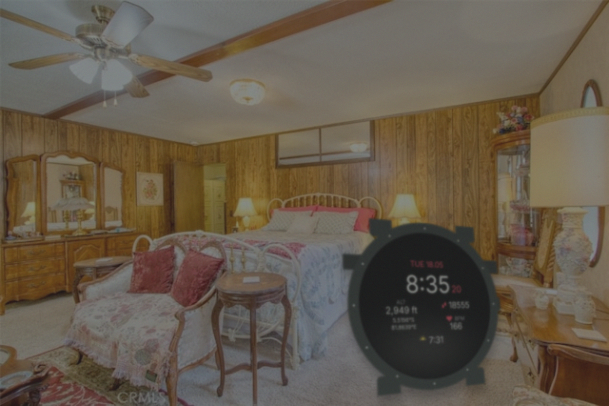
8:35
